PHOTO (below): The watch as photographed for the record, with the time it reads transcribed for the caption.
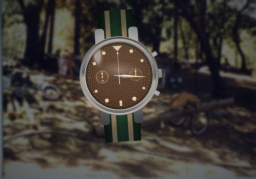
3:16
